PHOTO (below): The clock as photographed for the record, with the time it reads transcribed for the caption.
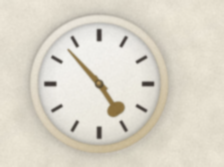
4:53
